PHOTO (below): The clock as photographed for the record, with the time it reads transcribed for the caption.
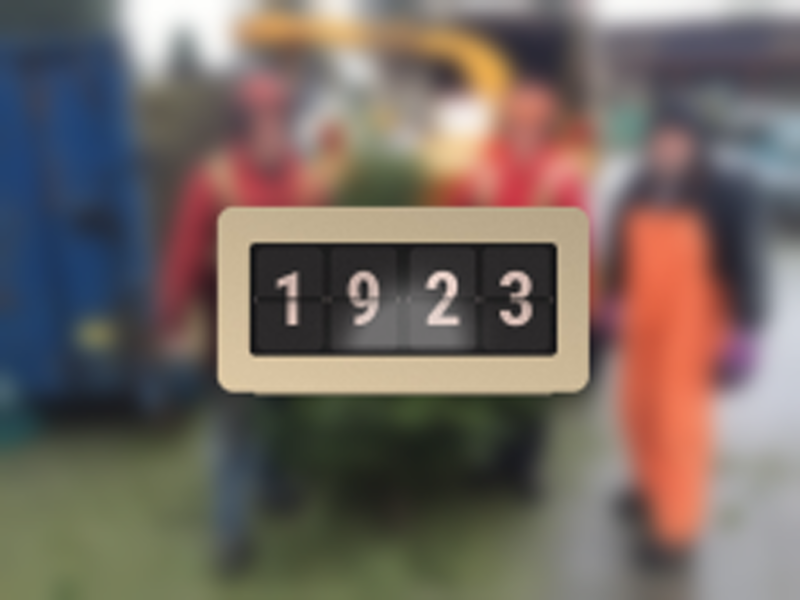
19:23
